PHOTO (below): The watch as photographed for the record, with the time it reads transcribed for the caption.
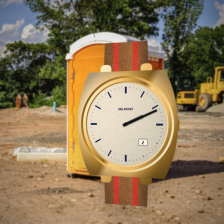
2:11
